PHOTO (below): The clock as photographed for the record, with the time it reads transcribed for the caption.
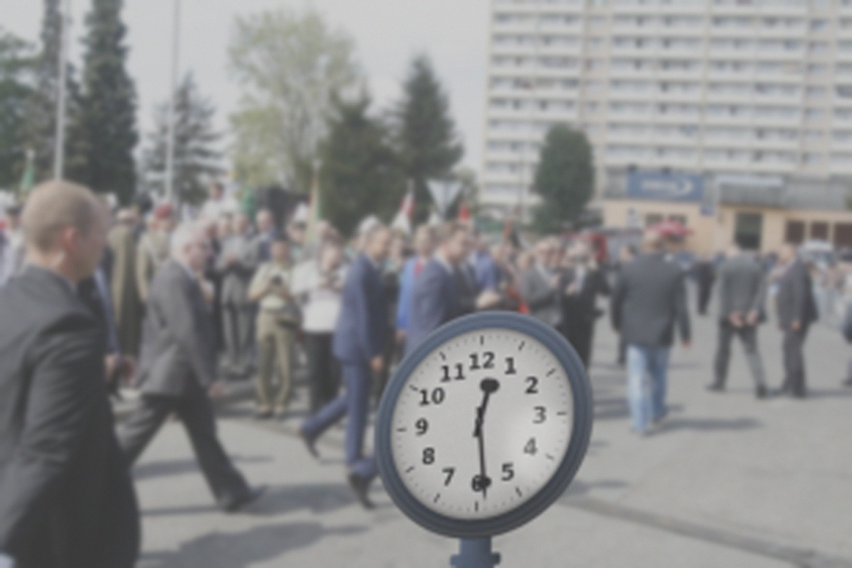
12:29
